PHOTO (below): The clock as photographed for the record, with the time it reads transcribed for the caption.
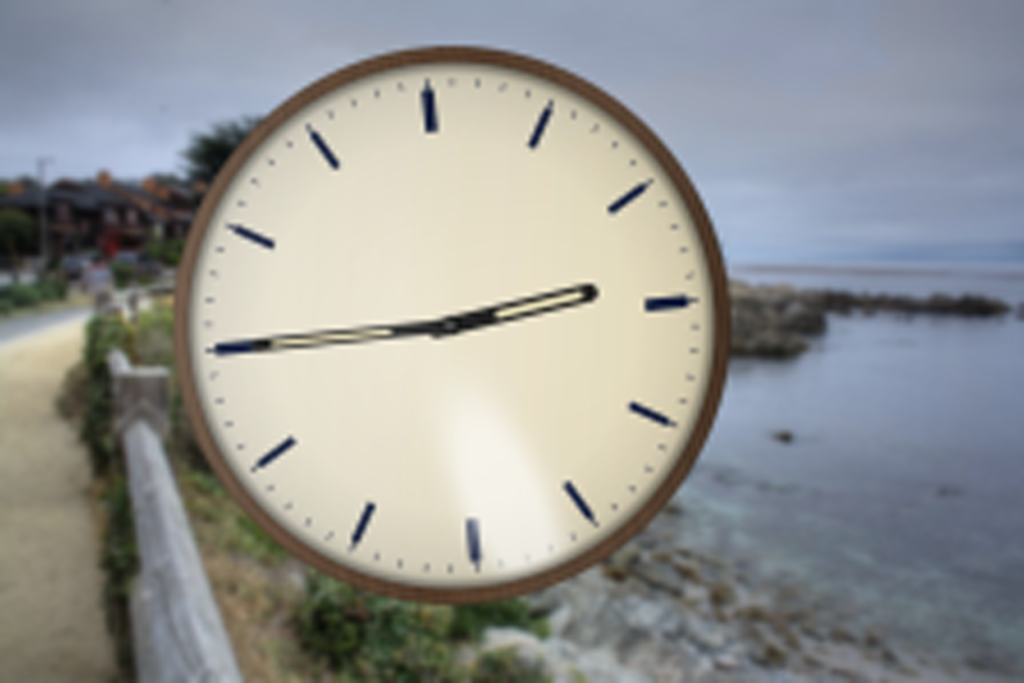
2:45
